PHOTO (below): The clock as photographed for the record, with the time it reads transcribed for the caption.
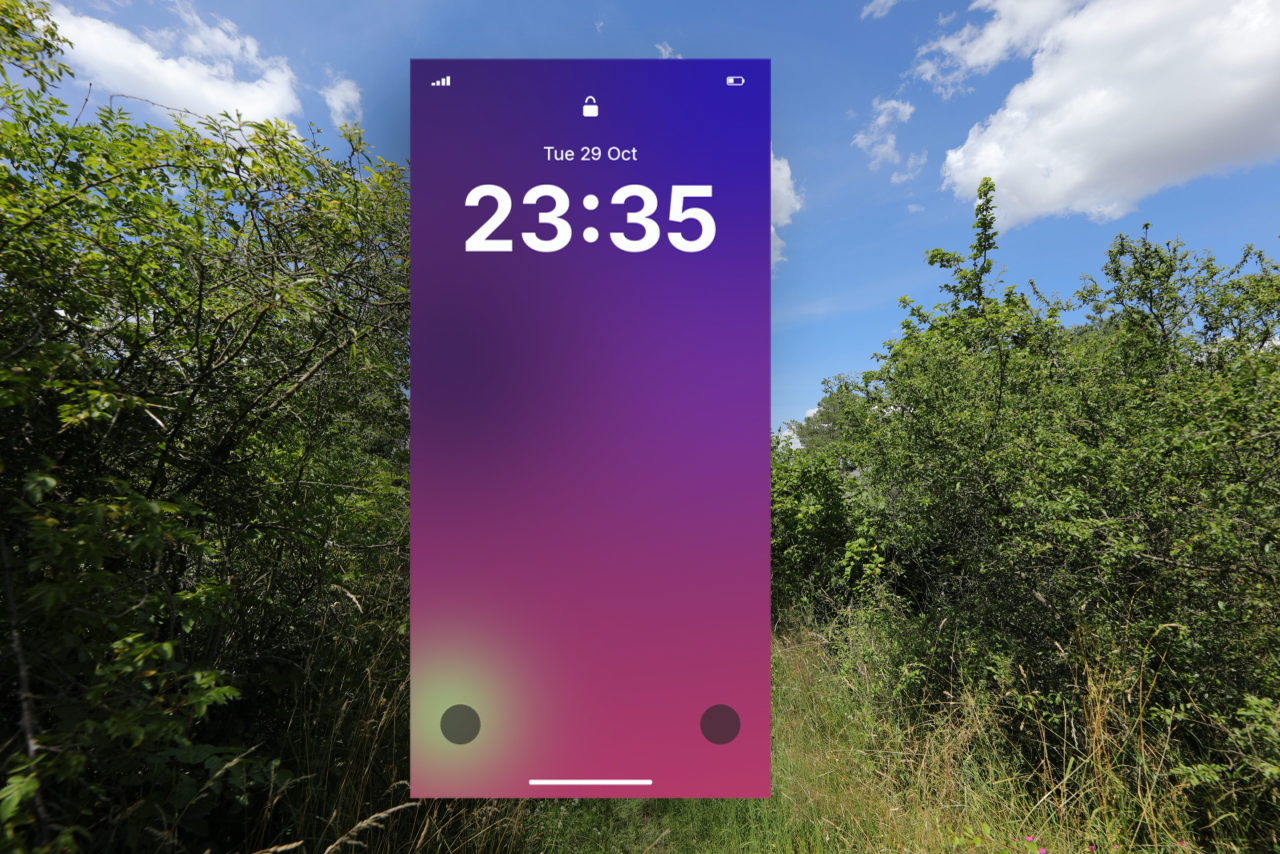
23:35
